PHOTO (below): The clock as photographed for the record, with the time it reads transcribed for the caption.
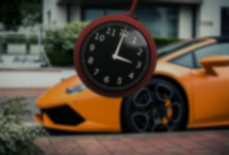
3:00
